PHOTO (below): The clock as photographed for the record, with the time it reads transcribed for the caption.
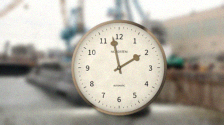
1:58
